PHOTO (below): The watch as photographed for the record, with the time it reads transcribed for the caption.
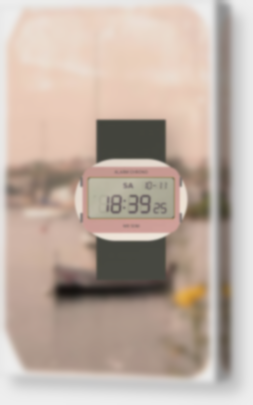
18:39
